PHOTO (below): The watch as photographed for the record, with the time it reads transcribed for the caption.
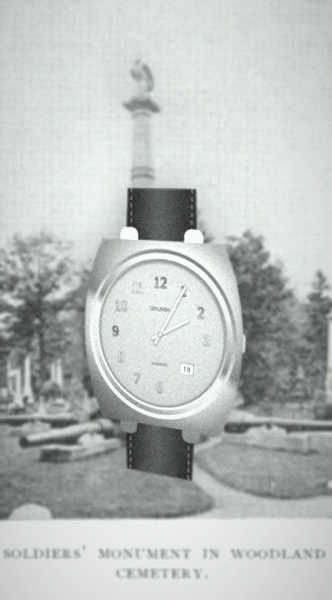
2:05
